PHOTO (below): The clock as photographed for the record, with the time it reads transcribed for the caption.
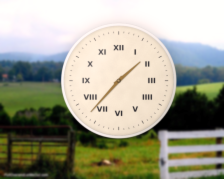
1:37
